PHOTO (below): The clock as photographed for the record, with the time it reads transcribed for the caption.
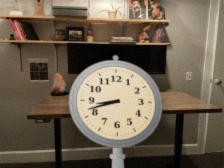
8:42
